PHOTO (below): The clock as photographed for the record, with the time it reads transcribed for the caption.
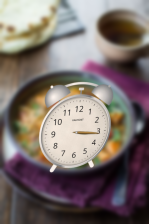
3:16
